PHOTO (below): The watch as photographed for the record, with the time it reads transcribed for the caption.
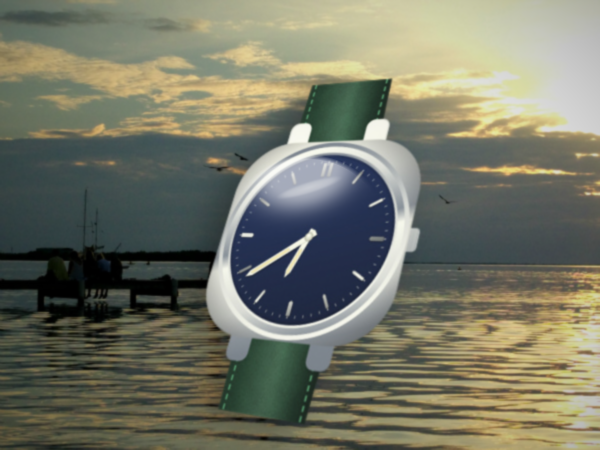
6:39
